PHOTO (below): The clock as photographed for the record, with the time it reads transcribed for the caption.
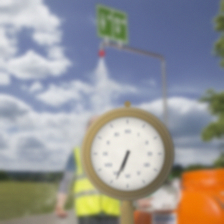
6:34
